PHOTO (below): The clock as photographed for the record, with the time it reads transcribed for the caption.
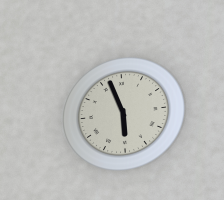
5:57
